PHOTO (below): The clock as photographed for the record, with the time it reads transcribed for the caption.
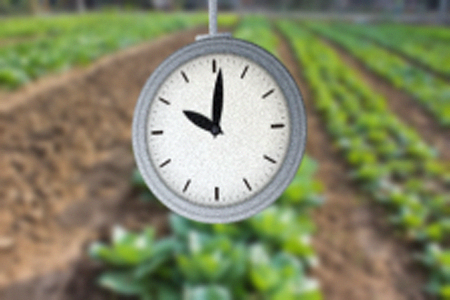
10:01
